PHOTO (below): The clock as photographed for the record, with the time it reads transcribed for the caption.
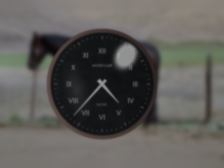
4:37
